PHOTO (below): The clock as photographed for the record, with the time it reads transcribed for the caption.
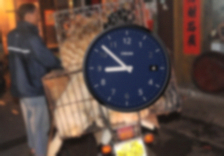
8:52
